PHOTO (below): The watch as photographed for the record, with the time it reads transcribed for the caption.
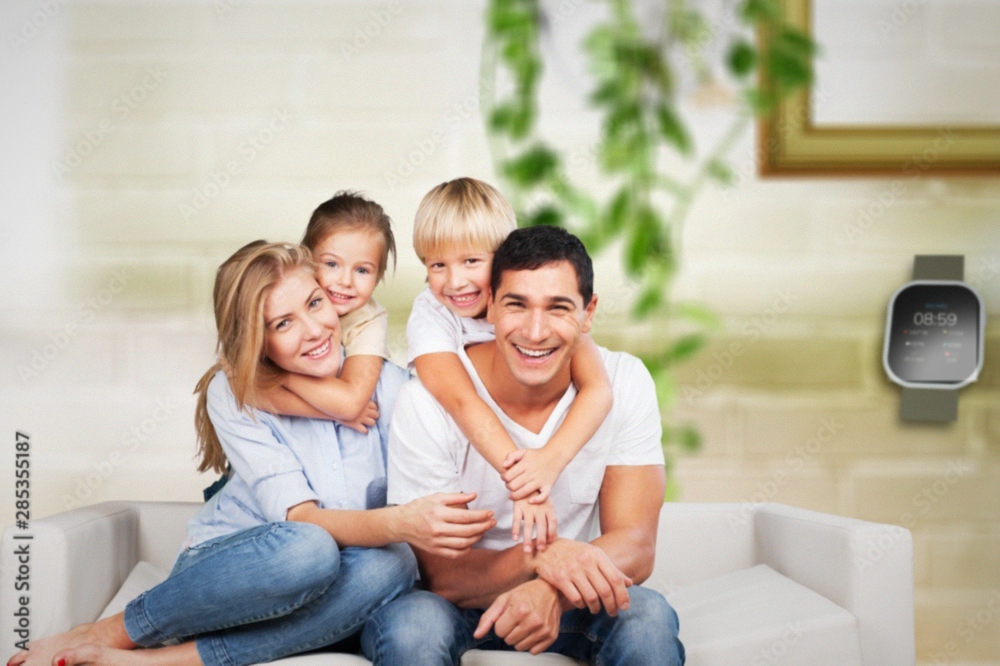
8:59
